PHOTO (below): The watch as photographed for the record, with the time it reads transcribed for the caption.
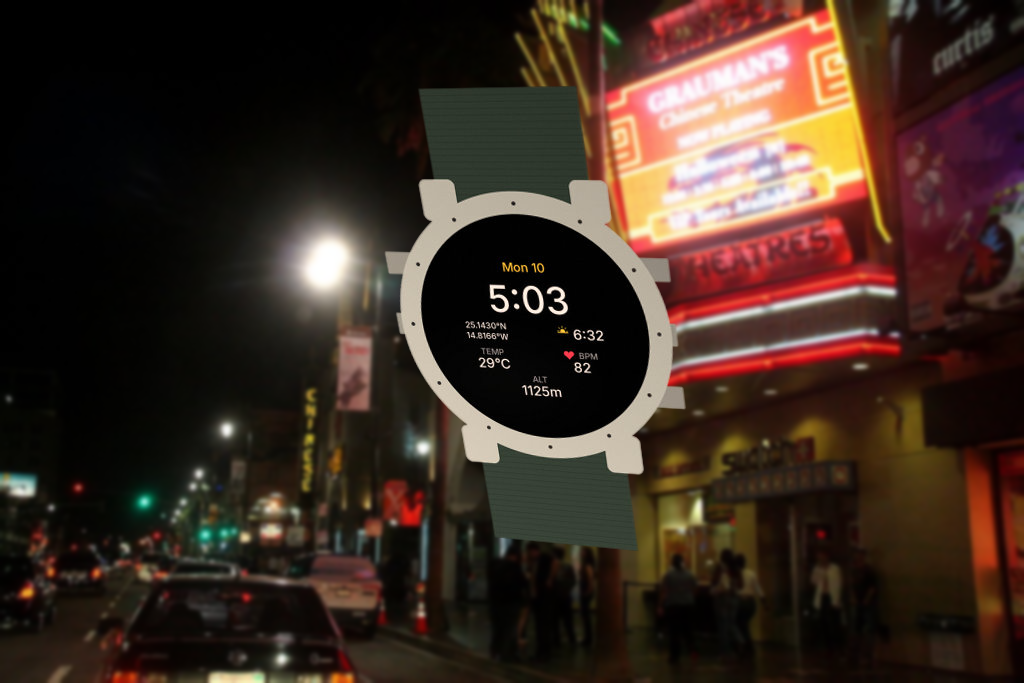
5:03
